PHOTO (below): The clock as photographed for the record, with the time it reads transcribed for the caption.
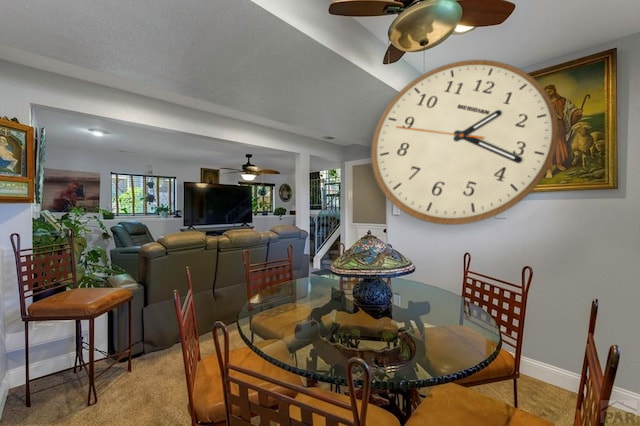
1:16:44
